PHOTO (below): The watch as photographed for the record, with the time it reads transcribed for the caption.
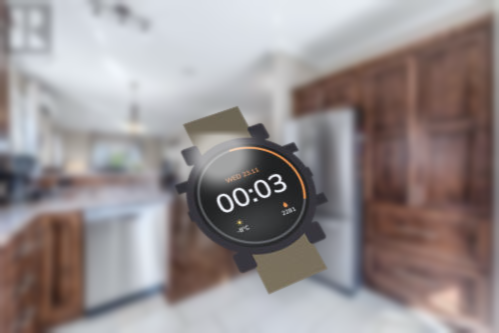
0:03
